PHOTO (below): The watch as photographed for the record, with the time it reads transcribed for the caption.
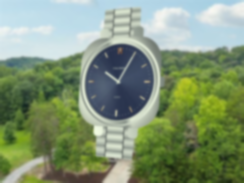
10:05
